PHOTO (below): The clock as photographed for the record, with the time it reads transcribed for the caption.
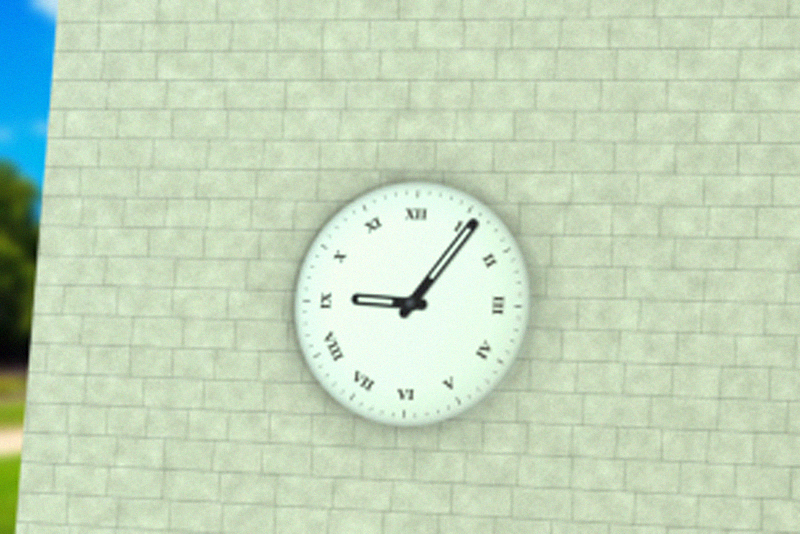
9:06
